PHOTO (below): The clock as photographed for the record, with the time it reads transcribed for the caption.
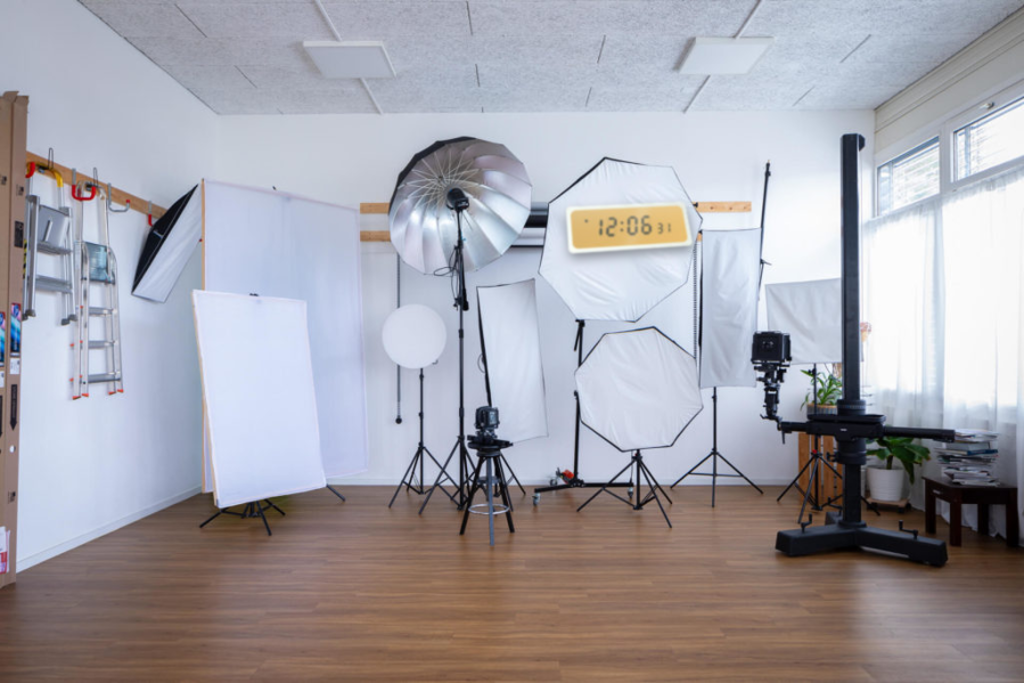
12:06
